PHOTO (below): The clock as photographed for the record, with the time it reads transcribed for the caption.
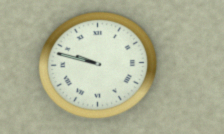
9:48
